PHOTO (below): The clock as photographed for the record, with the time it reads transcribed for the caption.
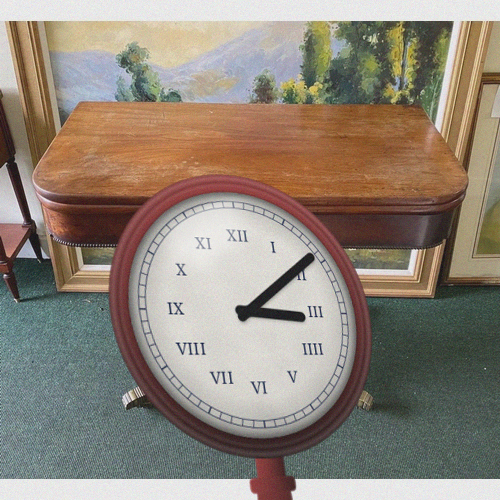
3:09
